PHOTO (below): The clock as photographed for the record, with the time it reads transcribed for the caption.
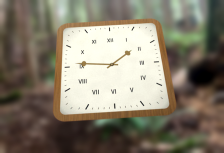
1:46
